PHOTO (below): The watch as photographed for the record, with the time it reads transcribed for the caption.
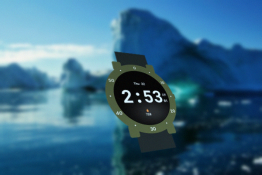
2:53
